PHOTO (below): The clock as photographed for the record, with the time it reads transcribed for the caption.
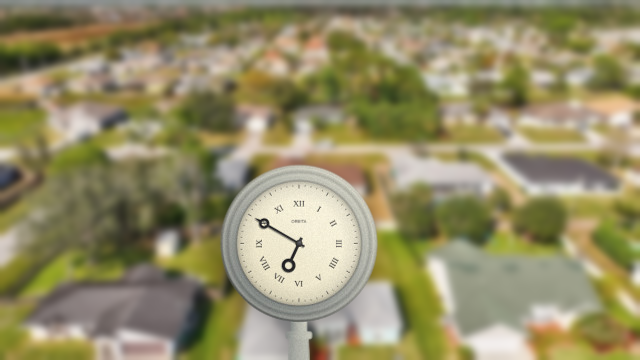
6:50
